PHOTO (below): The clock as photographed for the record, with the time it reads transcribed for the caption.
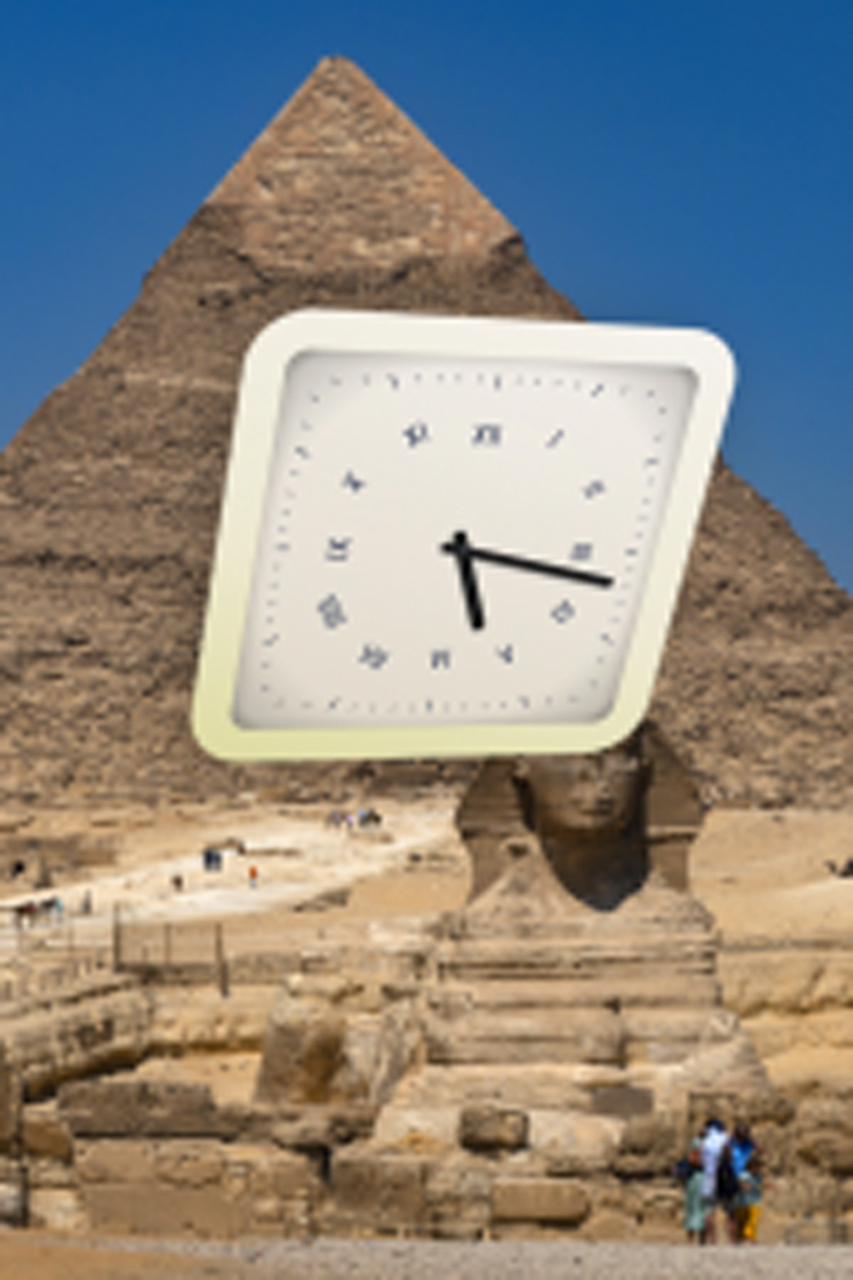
5:17
